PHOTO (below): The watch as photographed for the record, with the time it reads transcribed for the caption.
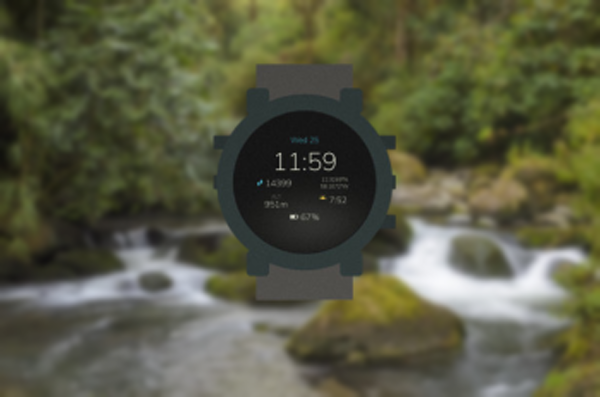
11:59
